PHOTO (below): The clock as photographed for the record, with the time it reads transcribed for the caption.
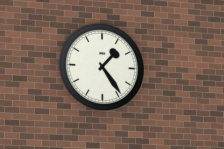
1:24
